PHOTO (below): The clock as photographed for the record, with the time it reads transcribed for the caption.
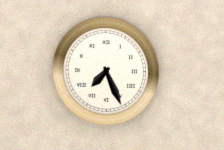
7:26
